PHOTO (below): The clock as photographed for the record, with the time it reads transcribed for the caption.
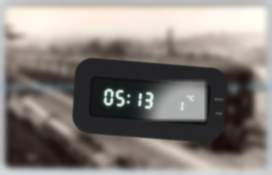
5:13
